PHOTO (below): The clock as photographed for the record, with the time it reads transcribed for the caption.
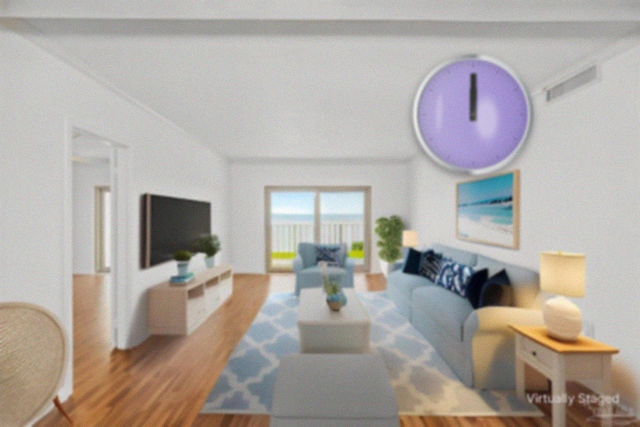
12:00
